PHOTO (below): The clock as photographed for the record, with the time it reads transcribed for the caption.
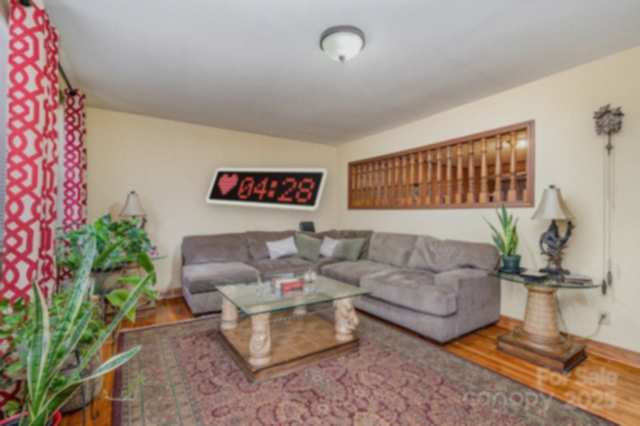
4:28
